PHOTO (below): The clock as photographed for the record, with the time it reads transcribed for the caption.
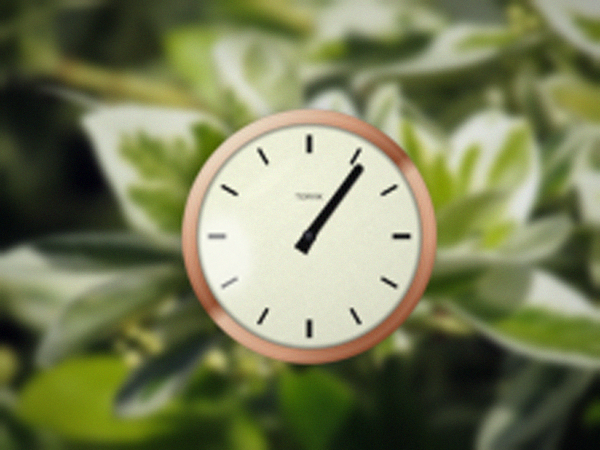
1:06
